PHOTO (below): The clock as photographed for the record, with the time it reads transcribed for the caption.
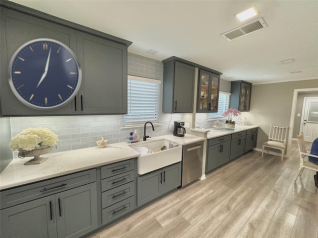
7:02
